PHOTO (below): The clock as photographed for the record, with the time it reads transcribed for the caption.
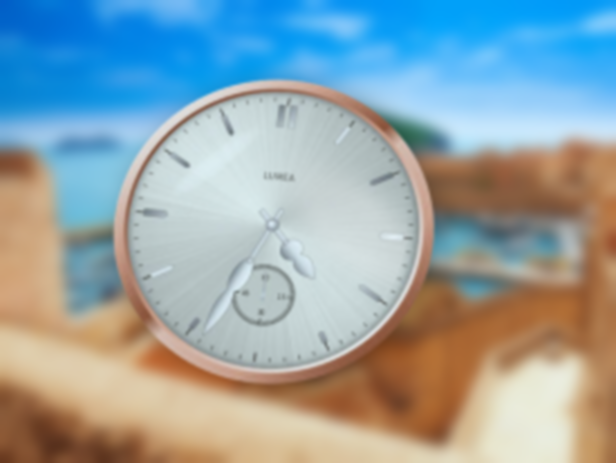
4:34
